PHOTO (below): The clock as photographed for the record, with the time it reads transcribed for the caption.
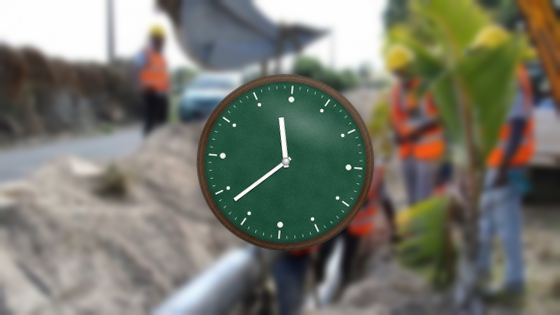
11:38
